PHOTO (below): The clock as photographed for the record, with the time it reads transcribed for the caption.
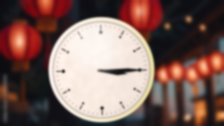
3:15
